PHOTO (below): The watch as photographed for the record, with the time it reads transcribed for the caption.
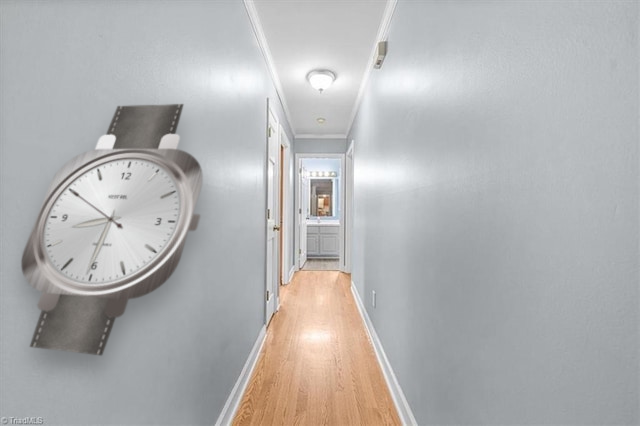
8:30:50
